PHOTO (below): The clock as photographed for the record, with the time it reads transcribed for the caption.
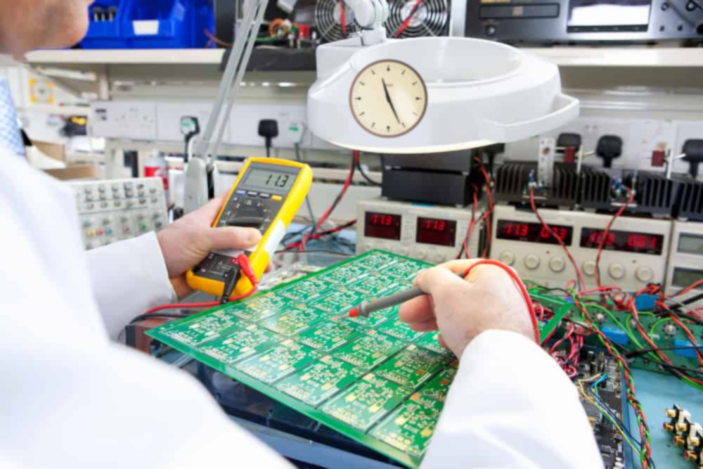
11:26
